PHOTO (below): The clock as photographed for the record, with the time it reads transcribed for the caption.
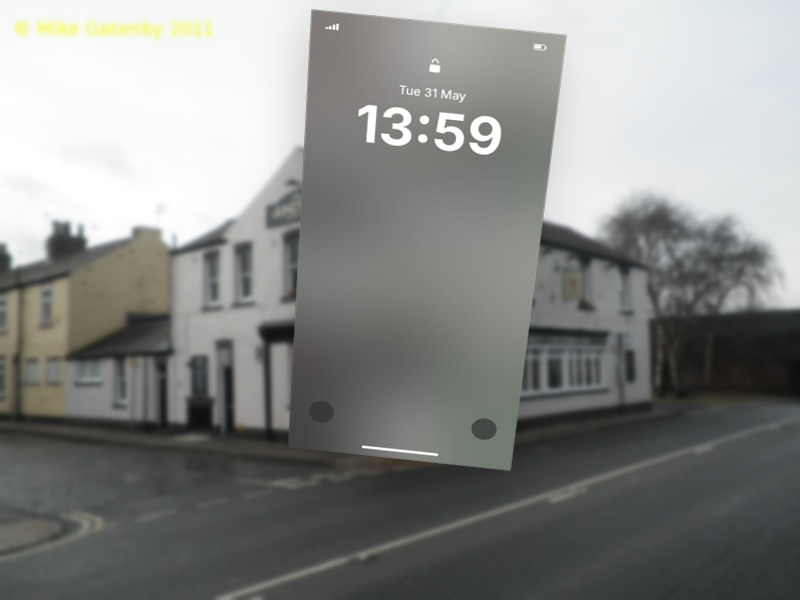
13:59
